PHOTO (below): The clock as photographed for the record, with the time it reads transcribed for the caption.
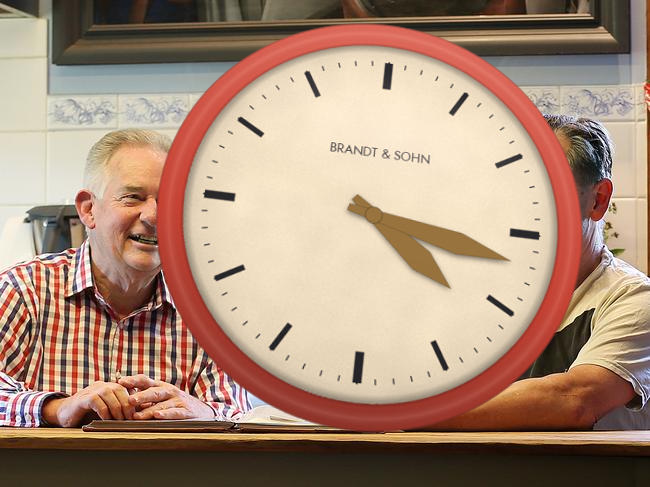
4:17
